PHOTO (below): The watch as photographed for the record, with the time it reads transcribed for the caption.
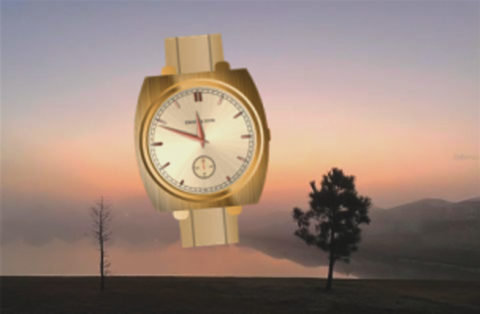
11:49
